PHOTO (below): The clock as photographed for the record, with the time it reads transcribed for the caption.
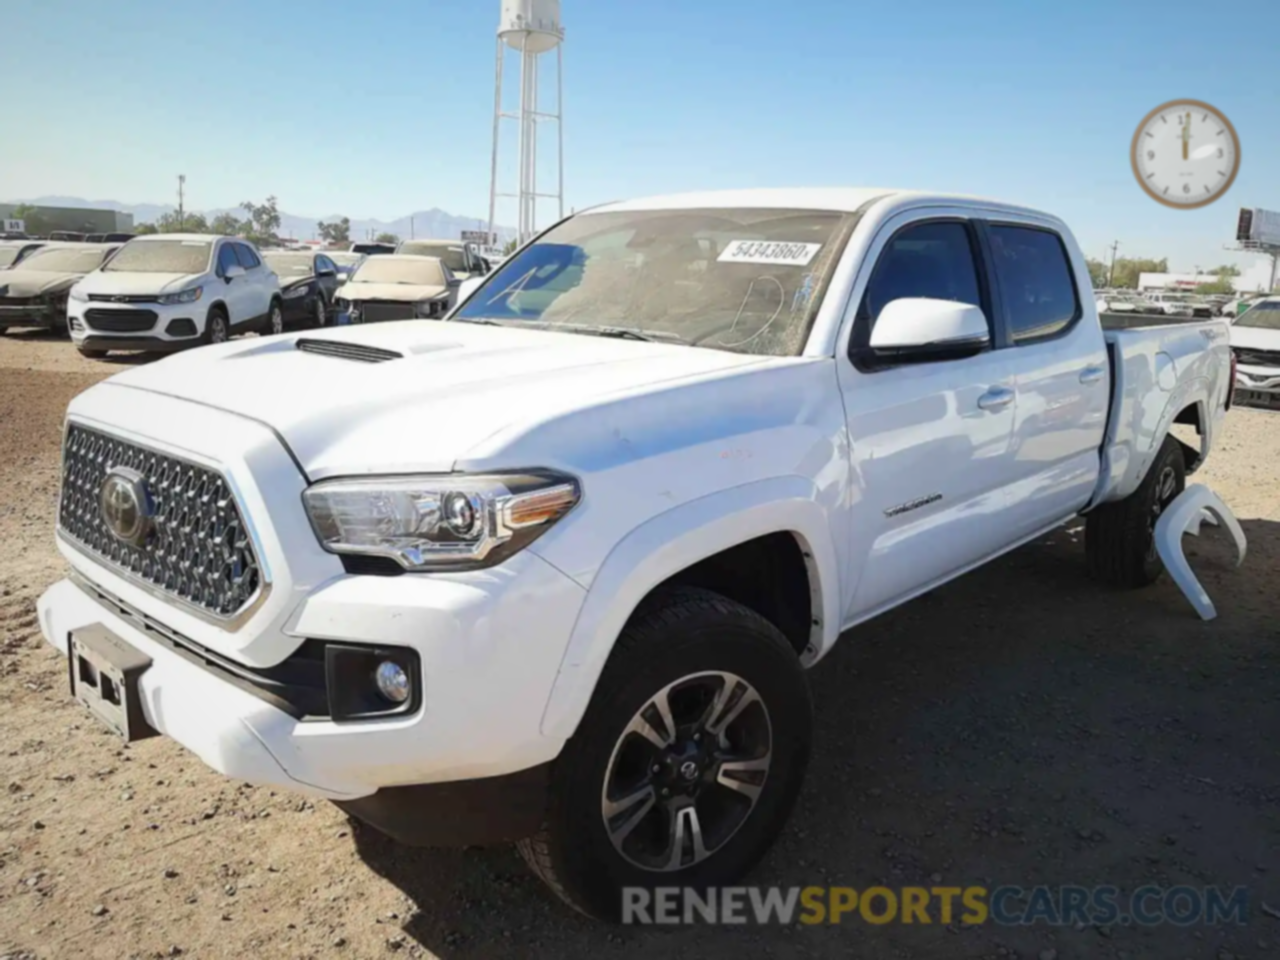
12:01
